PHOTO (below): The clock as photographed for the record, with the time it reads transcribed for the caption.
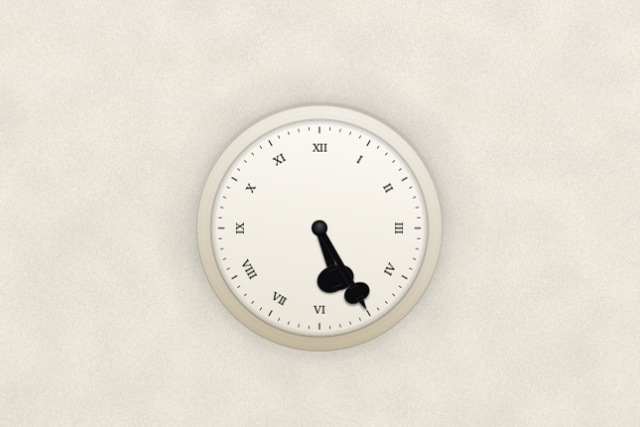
5:25
